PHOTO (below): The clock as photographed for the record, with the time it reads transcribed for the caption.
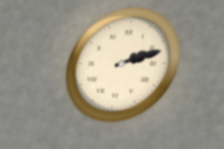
2:12
